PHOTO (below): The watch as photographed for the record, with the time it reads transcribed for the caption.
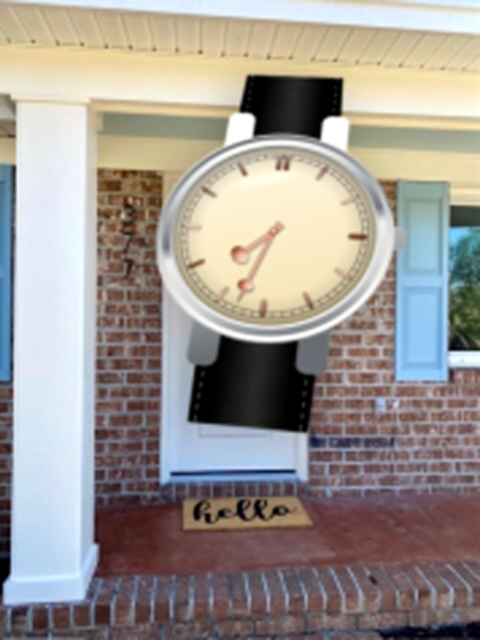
7:33
